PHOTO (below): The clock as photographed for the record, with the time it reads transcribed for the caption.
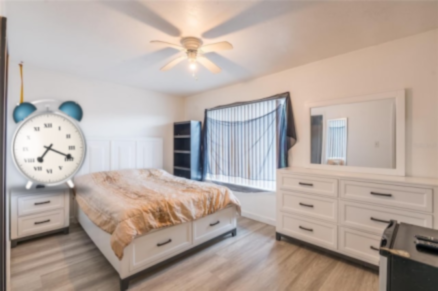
7:19
